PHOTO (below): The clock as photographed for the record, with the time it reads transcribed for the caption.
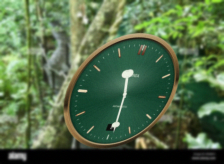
11:29
